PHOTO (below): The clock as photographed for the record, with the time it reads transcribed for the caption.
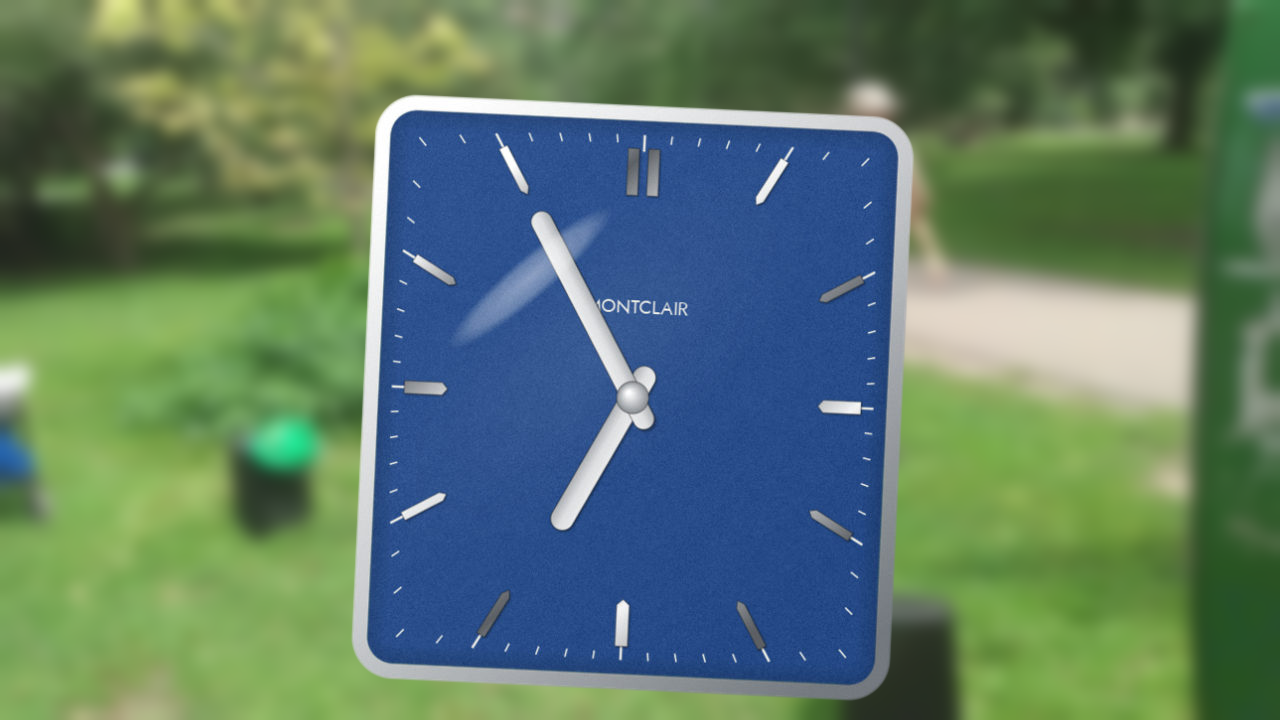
6:55
